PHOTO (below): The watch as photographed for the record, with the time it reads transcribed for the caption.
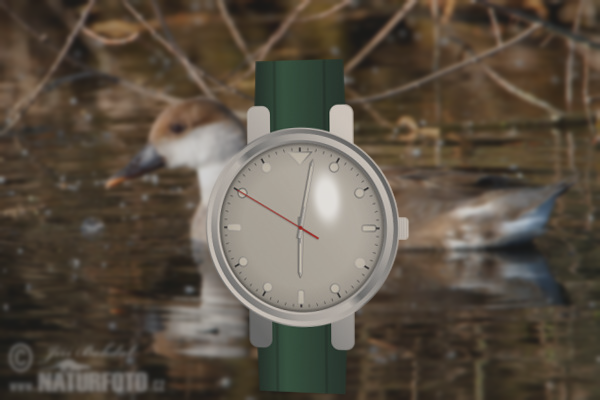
6:01:50
